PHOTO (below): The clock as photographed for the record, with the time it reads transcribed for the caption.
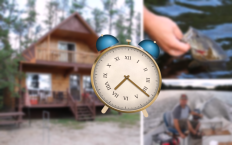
7:21
